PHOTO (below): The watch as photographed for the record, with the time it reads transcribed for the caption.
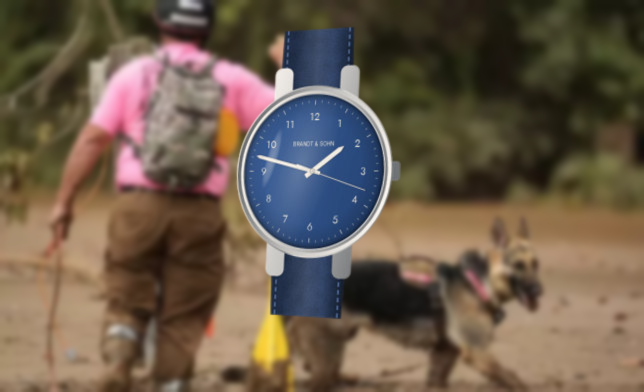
1:47:18
